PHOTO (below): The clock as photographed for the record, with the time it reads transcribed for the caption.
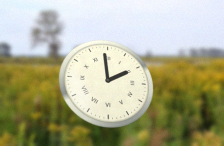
1:59
